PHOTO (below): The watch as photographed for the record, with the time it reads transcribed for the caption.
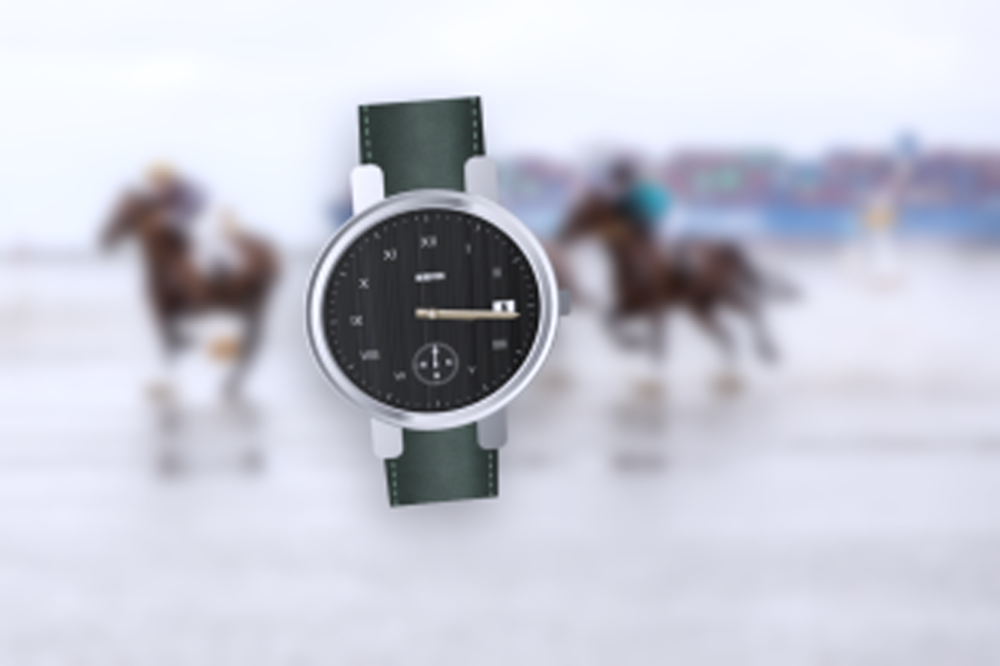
3:16
